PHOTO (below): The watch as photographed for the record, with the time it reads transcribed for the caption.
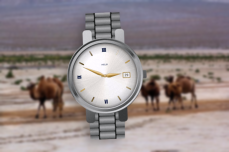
2:49
